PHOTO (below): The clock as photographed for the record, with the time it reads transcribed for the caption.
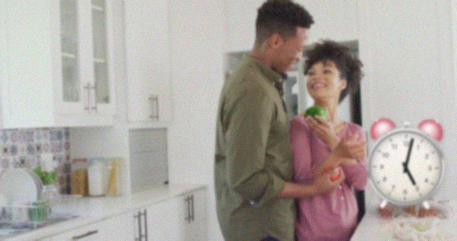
5:02
